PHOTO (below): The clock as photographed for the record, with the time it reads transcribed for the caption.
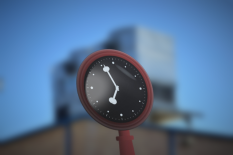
6:56
